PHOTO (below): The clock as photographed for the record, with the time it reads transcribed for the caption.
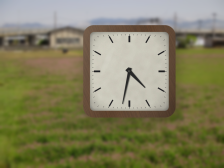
4:32
